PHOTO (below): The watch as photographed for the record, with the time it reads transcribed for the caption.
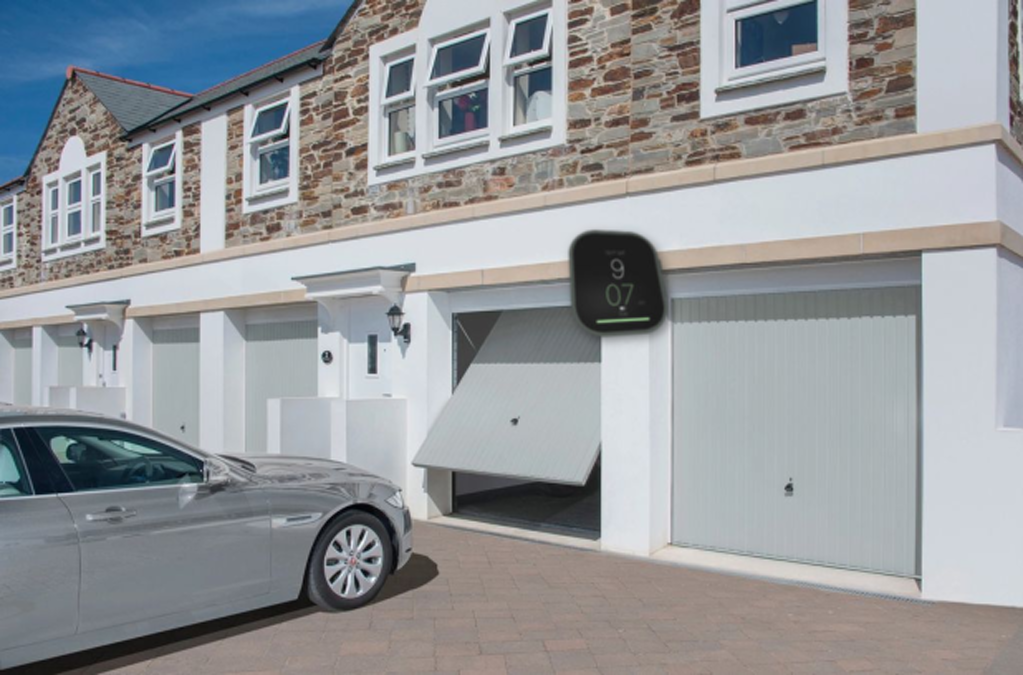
9:07
